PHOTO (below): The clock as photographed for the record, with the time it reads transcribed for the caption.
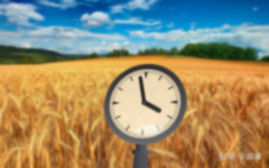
3:58
